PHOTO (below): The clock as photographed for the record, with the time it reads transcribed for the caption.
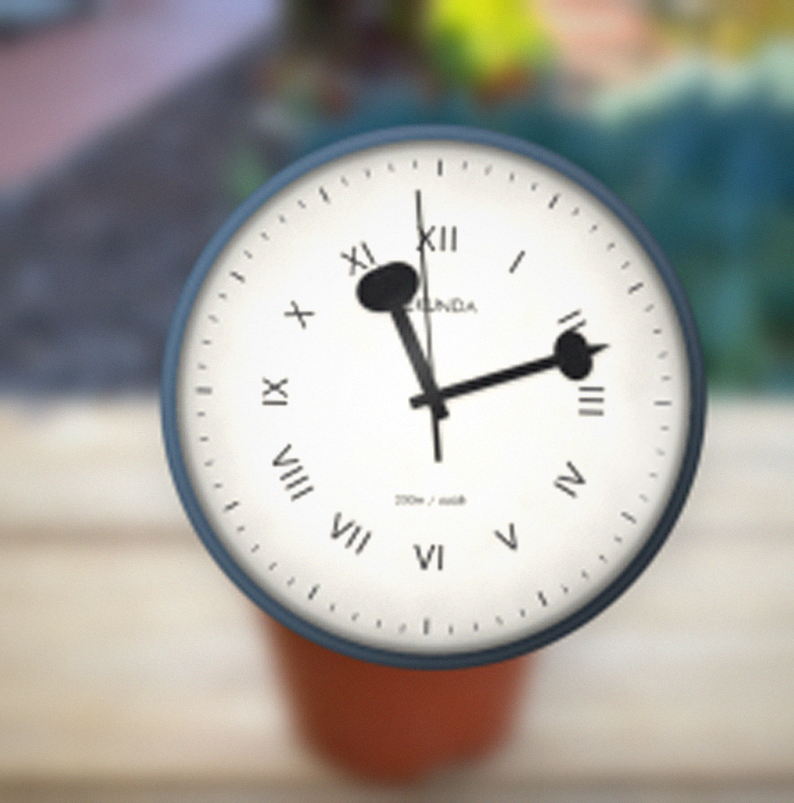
11:11:59
